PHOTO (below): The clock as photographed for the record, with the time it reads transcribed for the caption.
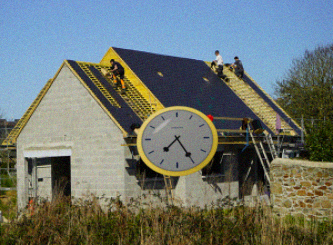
7:25
